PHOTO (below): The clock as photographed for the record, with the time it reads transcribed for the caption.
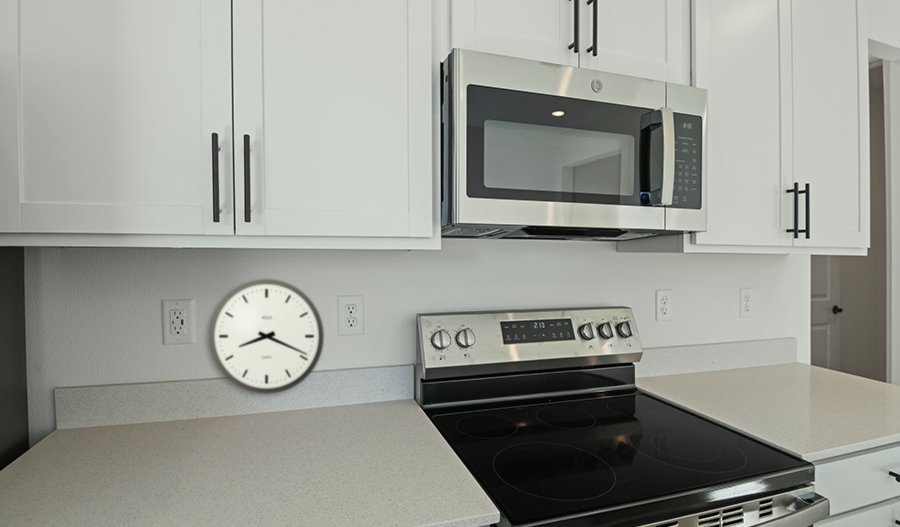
8:19
